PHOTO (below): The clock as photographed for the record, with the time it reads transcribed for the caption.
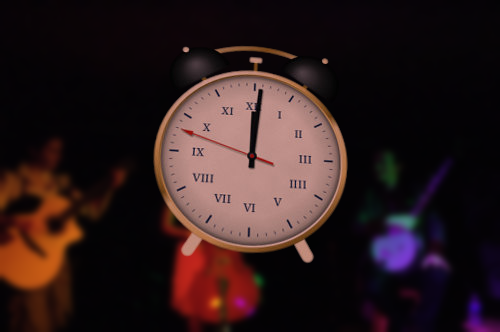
12:00:48
